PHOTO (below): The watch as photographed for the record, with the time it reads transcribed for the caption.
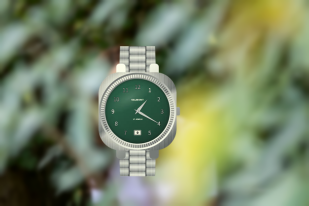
1:20
